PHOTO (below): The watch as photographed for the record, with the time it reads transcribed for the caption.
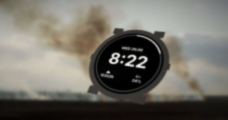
8:22
